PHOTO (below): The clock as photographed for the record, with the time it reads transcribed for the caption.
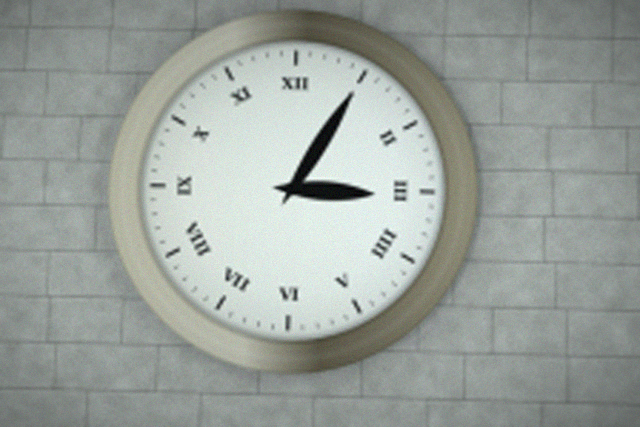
3:05
